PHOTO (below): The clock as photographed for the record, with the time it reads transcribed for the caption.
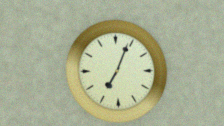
7:04
